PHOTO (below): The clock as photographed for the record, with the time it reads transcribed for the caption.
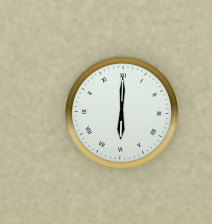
6:00
